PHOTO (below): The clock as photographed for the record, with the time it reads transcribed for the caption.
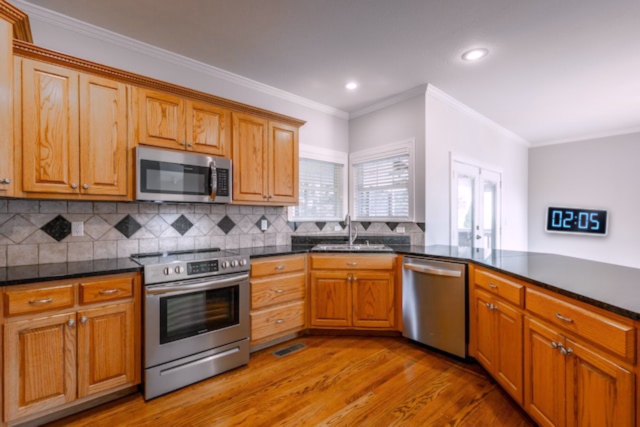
2:05
